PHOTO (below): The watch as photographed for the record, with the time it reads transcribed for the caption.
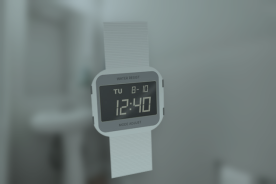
12:40
